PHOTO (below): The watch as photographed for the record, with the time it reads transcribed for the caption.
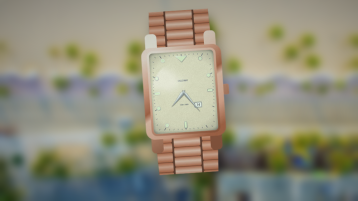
7:24
